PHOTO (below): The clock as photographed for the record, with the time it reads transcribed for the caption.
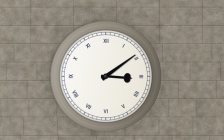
3:09
